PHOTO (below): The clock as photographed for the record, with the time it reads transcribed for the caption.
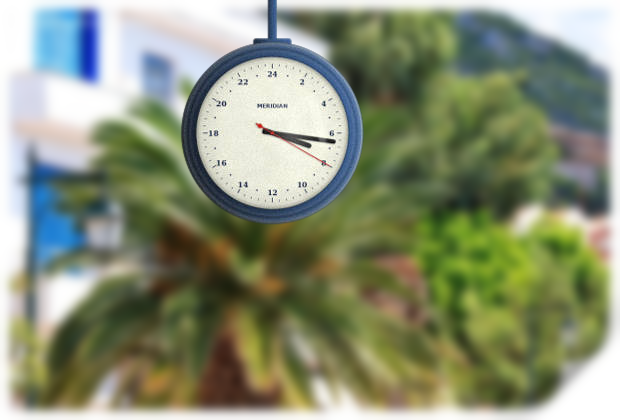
7:16:20
